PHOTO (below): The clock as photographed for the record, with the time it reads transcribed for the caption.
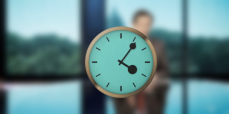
4:06
